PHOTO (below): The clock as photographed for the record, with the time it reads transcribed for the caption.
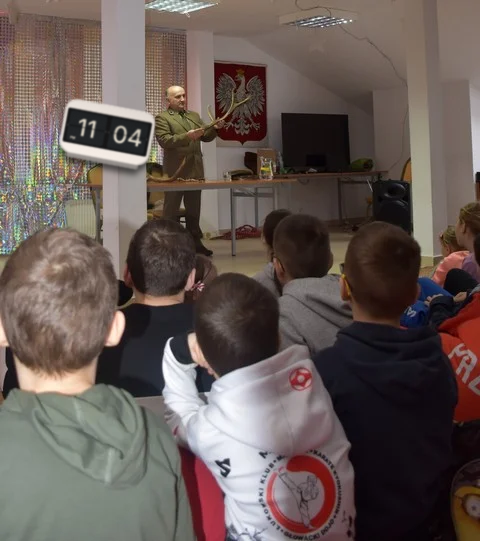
11:04
